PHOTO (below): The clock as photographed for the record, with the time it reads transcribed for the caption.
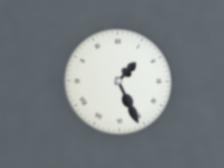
1:26
